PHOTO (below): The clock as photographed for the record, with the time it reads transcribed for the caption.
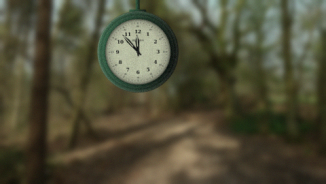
11:53
